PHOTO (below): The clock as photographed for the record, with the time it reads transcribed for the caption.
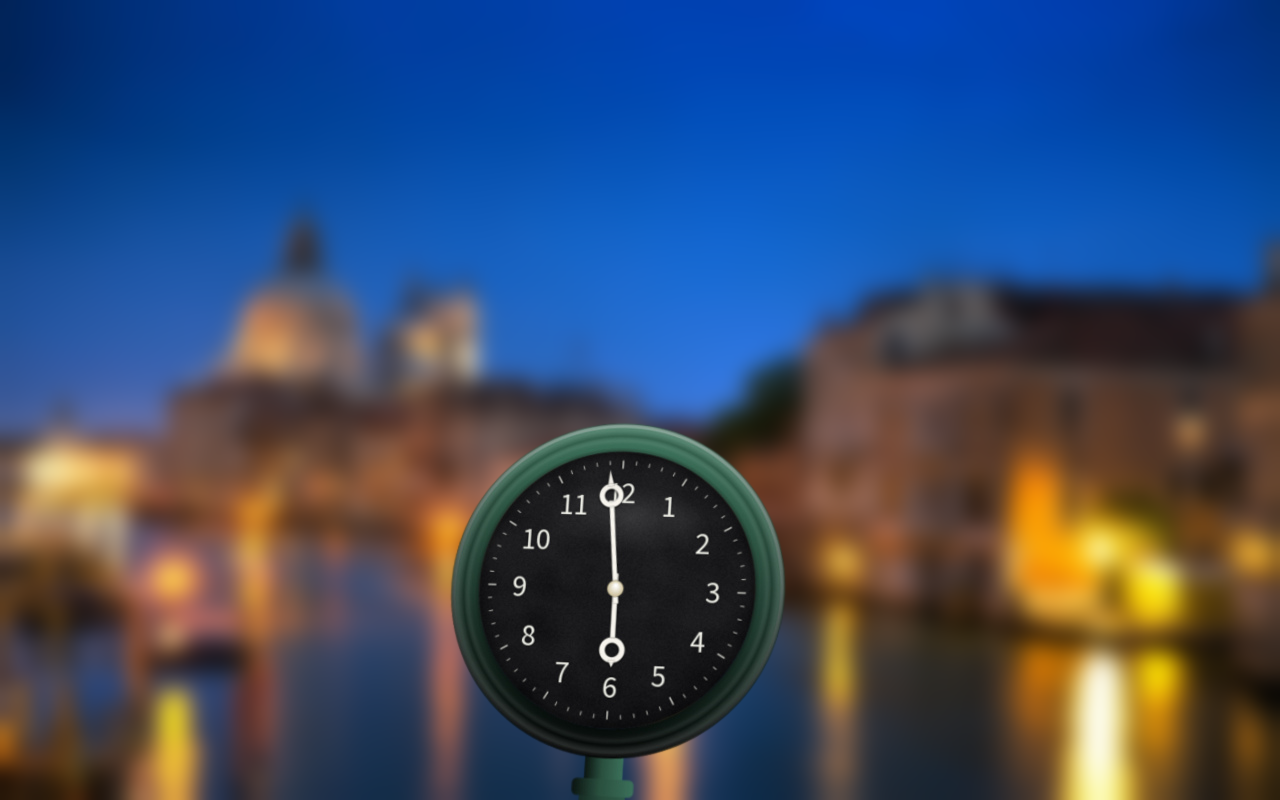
5:59
